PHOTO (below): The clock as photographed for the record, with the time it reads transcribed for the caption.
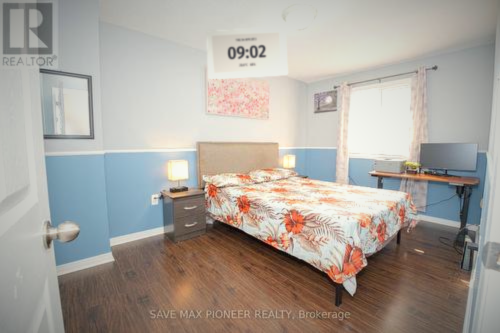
9:02
